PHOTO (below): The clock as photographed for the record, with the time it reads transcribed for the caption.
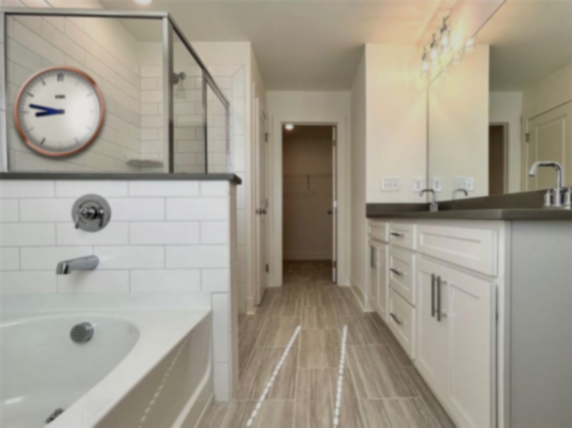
8:47
